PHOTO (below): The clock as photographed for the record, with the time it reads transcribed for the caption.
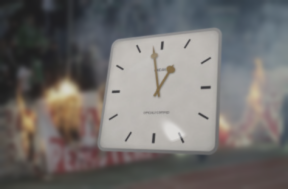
12:58
